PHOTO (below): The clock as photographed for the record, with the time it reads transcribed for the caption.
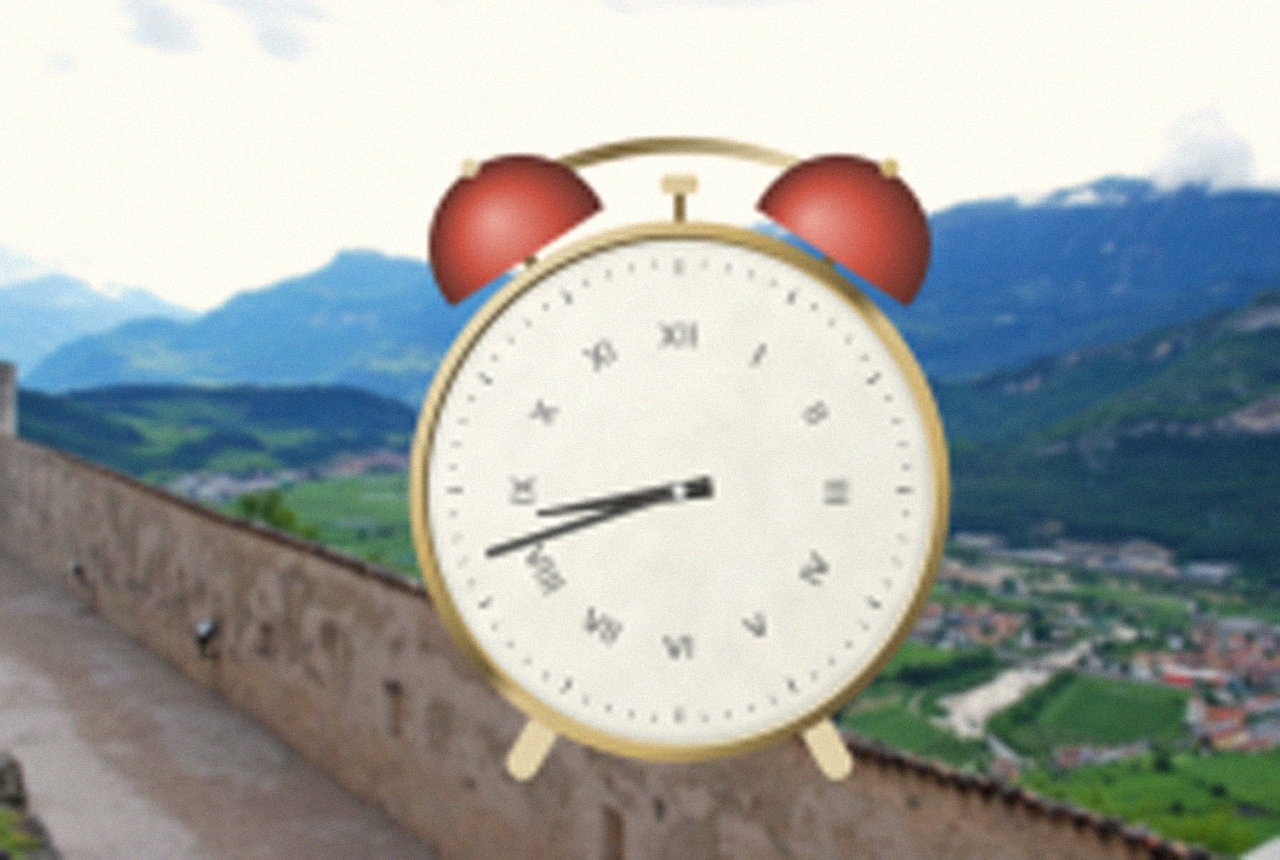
8:42
